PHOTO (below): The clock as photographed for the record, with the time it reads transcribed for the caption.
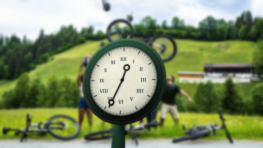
12:34
